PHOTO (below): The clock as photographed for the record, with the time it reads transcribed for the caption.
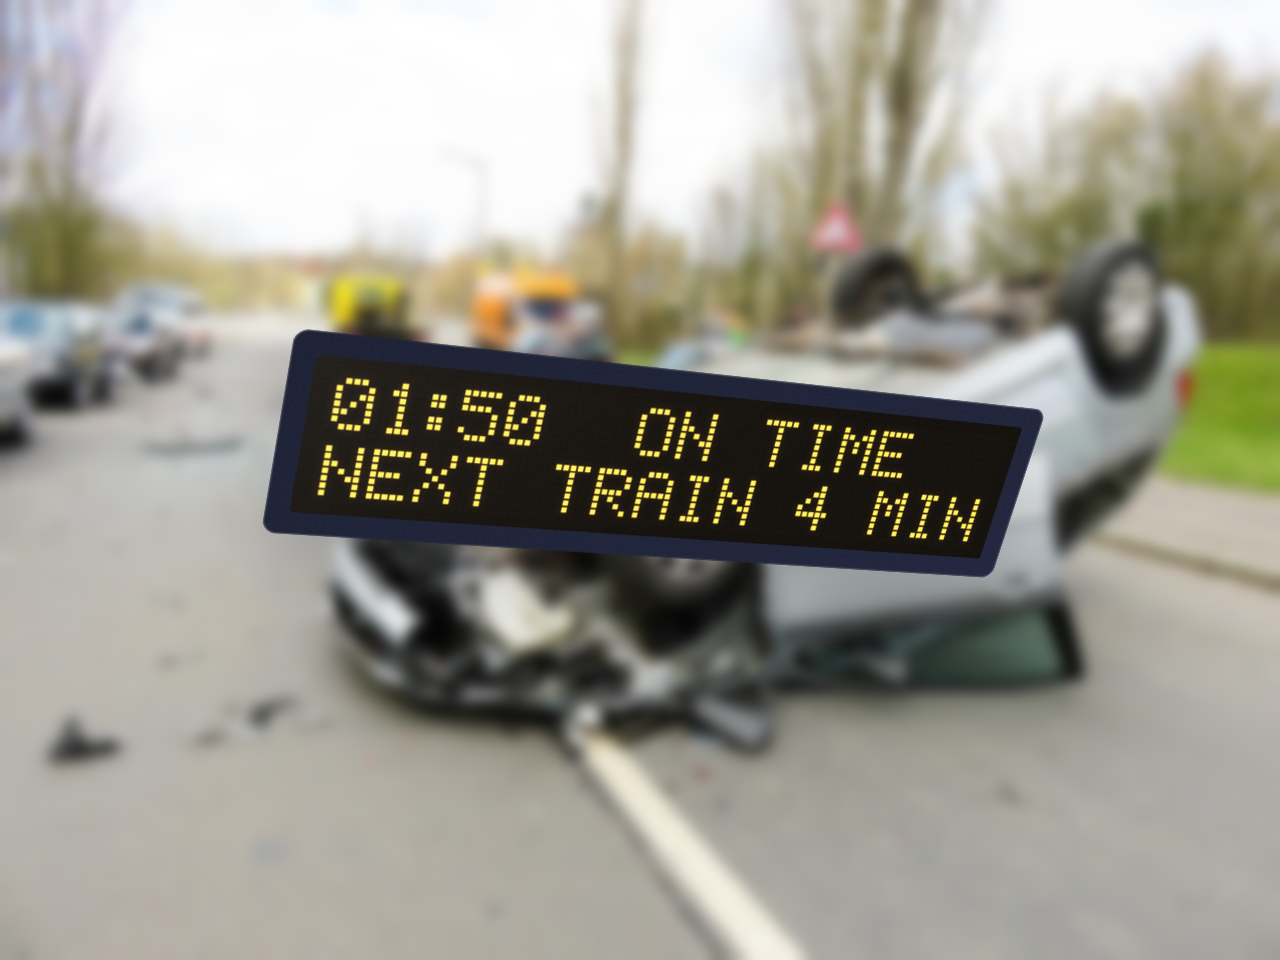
1:50
